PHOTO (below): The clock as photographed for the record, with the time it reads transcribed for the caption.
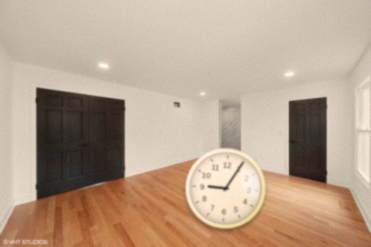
9:05
